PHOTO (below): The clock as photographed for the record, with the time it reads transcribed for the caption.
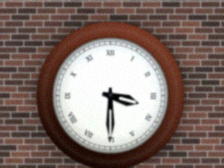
3:30
